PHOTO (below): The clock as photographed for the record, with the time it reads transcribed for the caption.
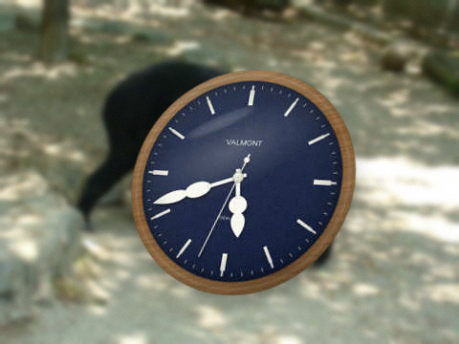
5:41:33
